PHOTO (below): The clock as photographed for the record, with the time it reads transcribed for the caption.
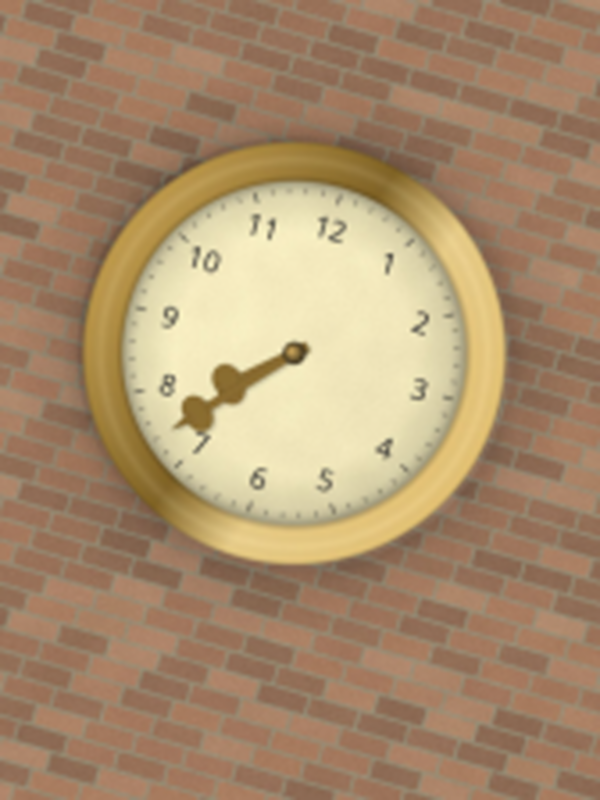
7:37
